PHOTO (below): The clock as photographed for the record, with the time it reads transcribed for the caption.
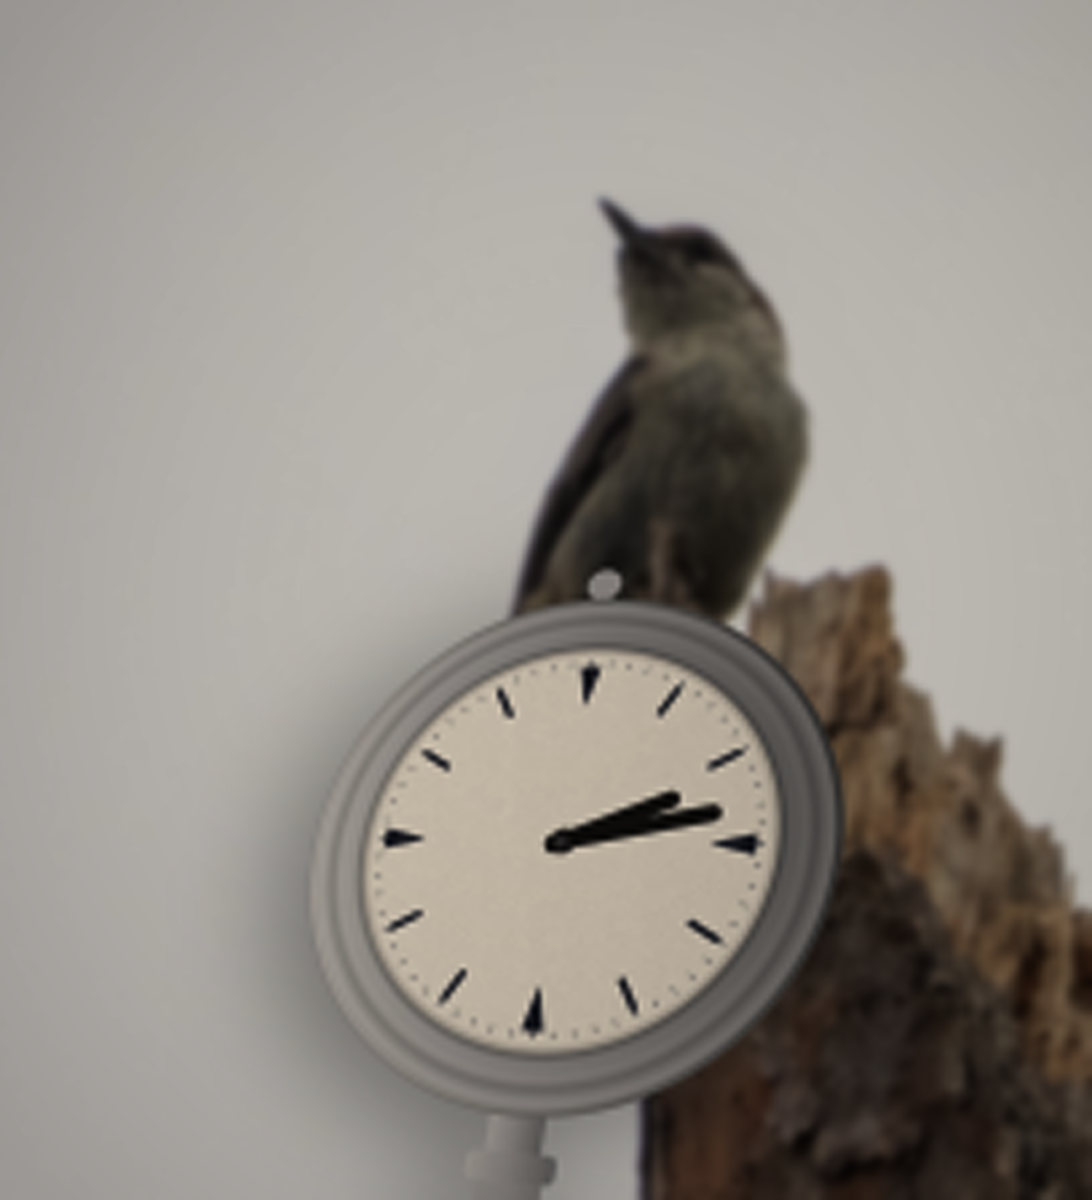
2:13
